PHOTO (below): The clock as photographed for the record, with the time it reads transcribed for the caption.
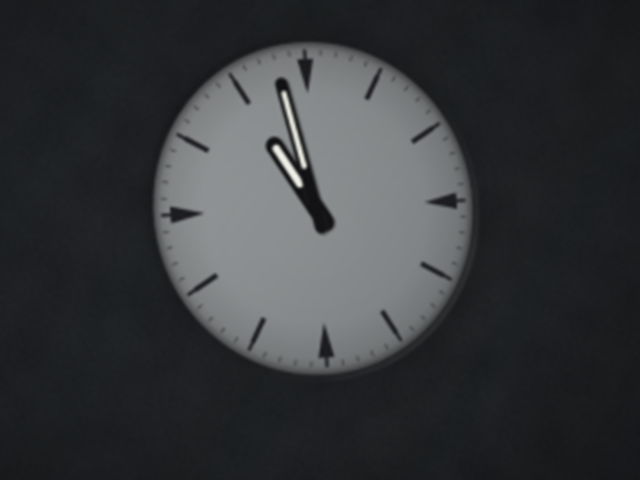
10:58
